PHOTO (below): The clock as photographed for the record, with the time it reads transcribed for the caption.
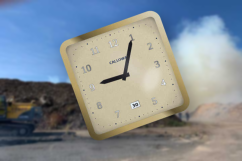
9:05
